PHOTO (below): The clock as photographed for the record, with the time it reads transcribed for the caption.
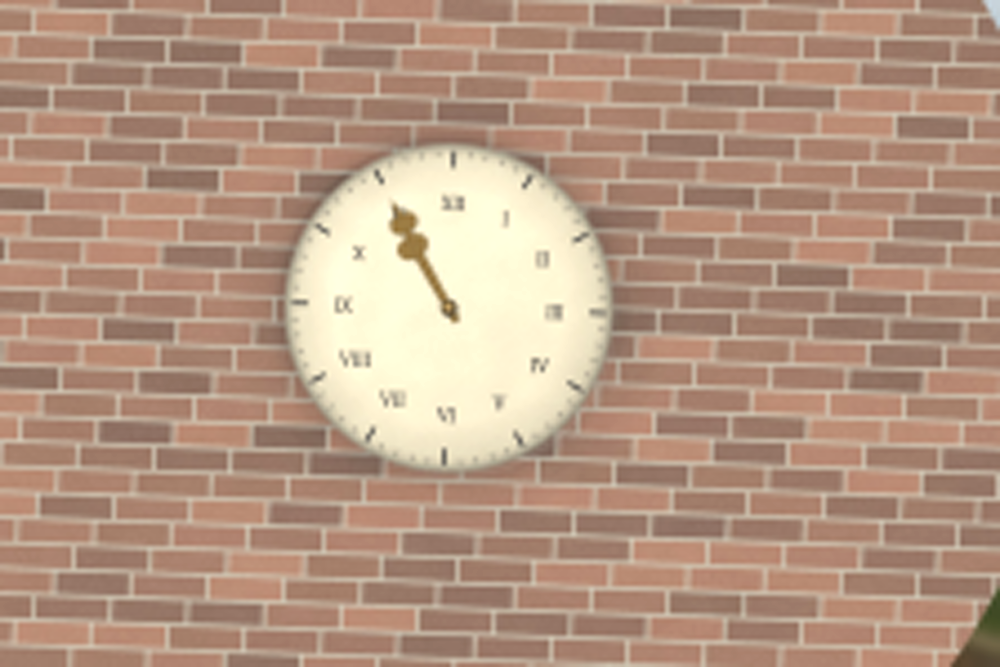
10:55
